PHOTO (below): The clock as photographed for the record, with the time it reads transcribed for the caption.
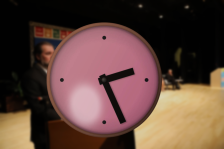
2:26
